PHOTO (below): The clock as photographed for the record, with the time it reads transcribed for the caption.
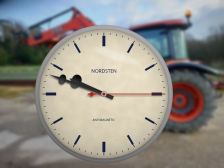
9:48:15
